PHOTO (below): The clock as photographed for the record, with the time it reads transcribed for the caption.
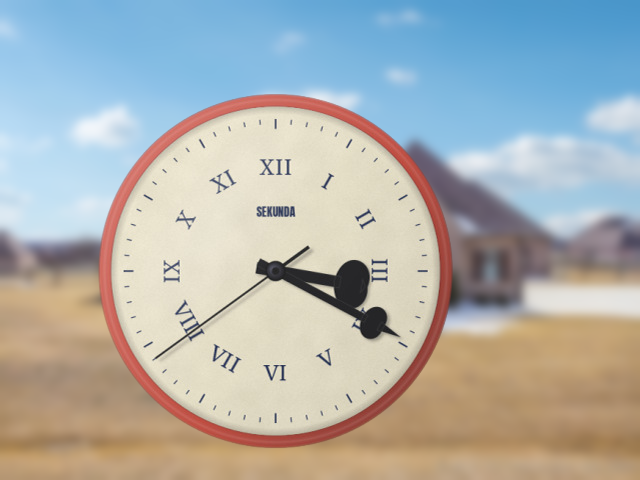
3:19:39
